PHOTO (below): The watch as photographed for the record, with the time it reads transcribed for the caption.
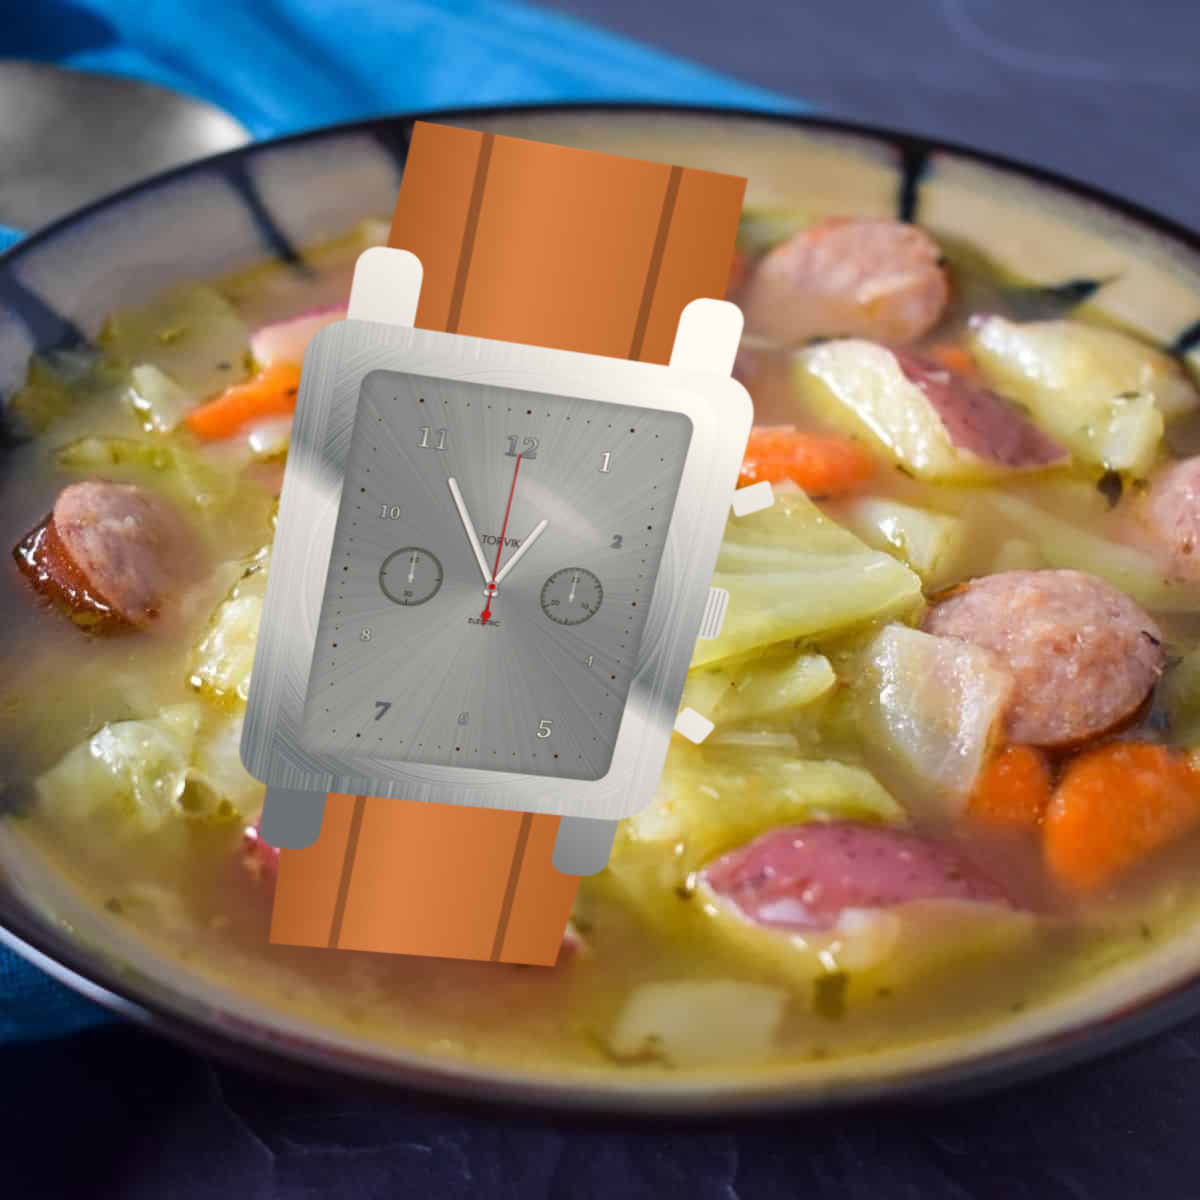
12:55
